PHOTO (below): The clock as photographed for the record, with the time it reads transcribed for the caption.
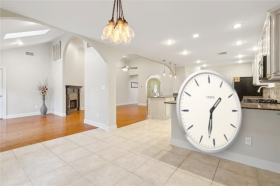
1:32
